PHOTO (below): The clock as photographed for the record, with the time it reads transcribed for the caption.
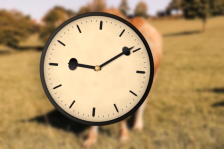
9:09
